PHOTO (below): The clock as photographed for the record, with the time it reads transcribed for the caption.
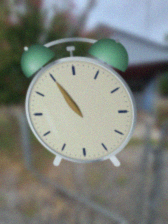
10:55
